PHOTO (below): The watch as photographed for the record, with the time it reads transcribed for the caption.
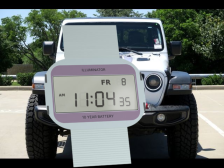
11:04:35
